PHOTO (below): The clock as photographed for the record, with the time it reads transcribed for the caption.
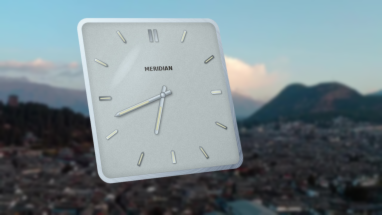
6:42
